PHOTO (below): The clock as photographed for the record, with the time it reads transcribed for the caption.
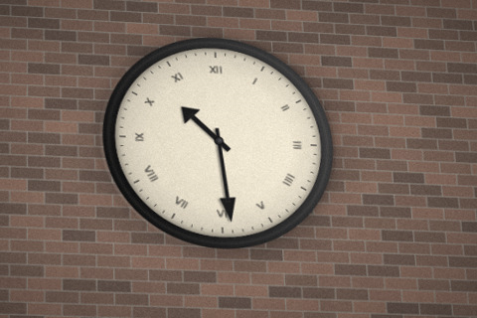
10:29
